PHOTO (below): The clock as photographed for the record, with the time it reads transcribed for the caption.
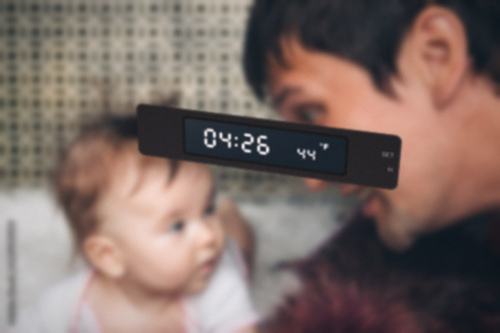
4:26
